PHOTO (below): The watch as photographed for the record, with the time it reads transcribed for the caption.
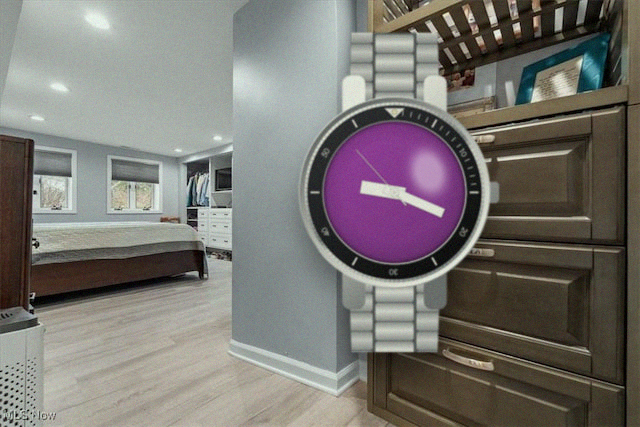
9:18:53
